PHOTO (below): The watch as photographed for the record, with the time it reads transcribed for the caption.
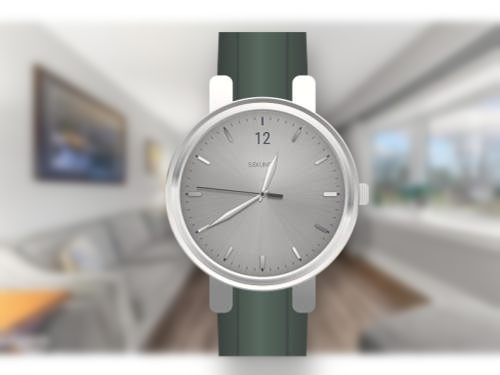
12:39:46
